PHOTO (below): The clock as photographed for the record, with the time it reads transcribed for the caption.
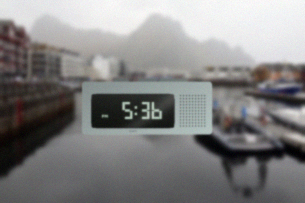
5:36
